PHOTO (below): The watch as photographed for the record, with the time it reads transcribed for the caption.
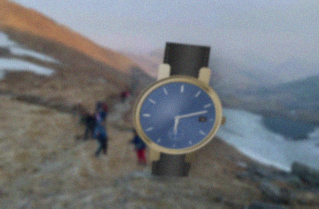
6:12
